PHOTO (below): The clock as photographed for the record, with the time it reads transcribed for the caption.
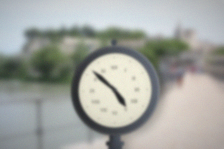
4:52
